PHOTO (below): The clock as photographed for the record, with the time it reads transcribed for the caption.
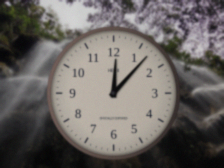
12:07
